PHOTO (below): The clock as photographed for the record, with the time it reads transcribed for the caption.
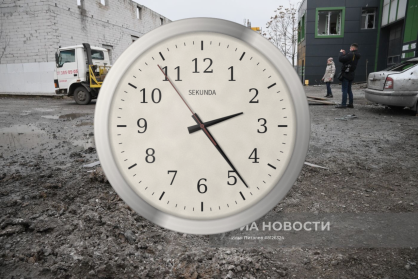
2:23:54
